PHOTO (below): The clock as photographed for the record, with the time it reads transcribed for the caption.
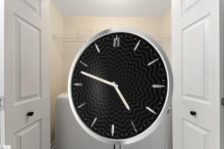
4:48
